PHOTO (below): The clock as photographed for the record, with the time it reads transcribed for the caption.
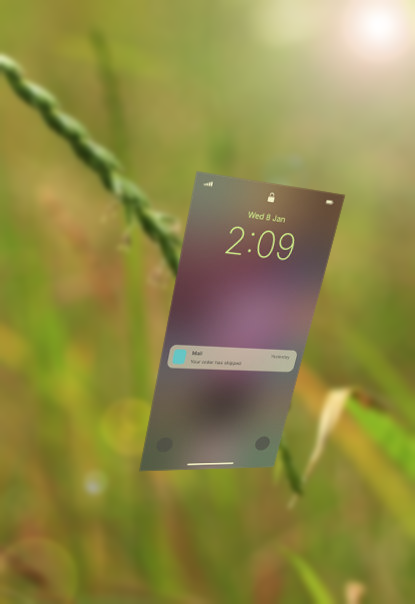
2:09
